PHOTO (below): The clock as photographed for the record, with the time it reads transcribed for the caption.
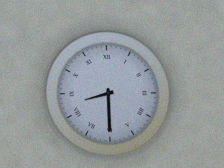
8:30
